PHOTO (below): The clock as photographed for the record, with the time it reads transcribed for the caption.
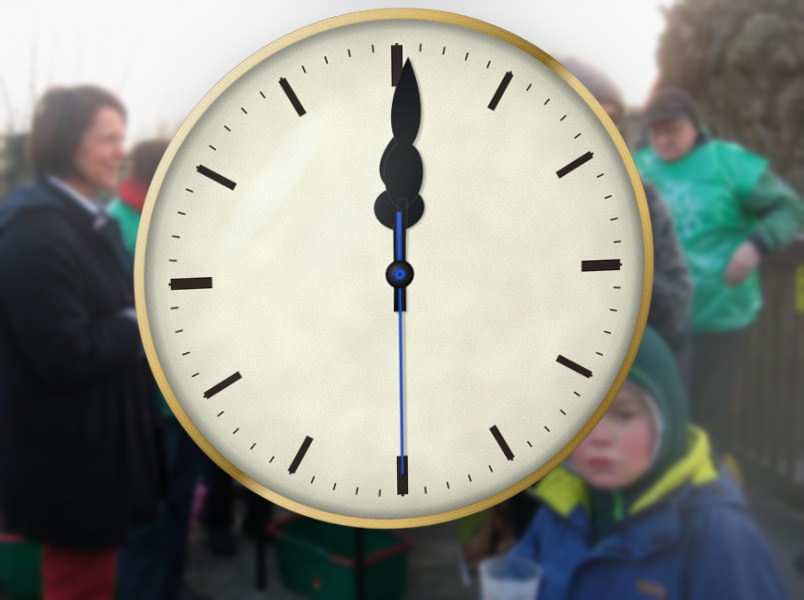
12:00:30
